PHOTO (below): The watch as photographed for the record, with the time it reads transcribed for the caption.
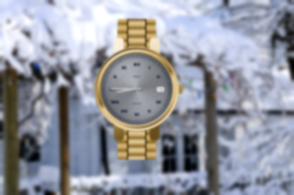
8:45
